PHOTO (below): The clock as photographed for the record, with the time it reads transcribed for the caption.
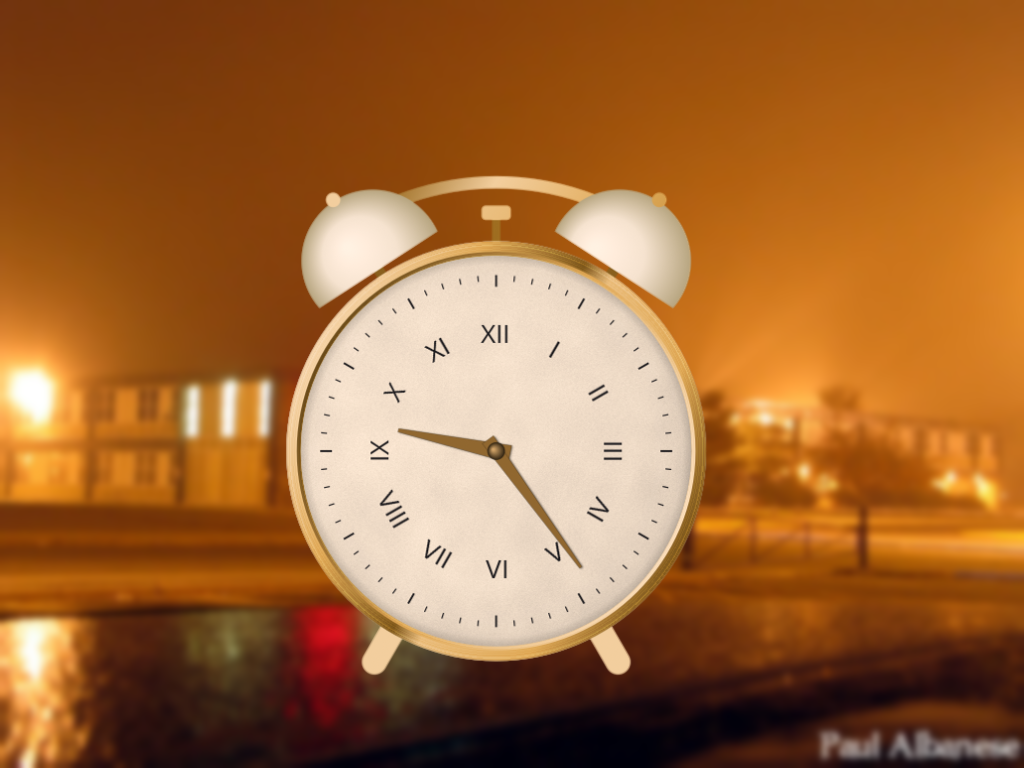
9:24
